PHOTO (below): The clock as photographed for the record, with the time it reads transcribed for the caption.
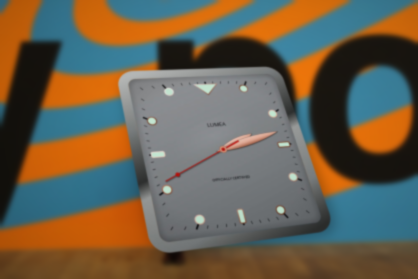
2:12:41
